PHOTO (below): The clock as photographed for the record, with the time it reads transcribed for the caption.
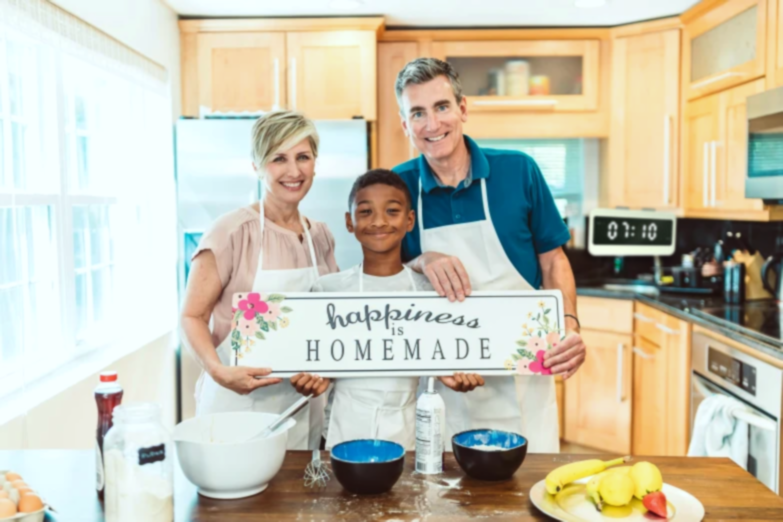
7:10
